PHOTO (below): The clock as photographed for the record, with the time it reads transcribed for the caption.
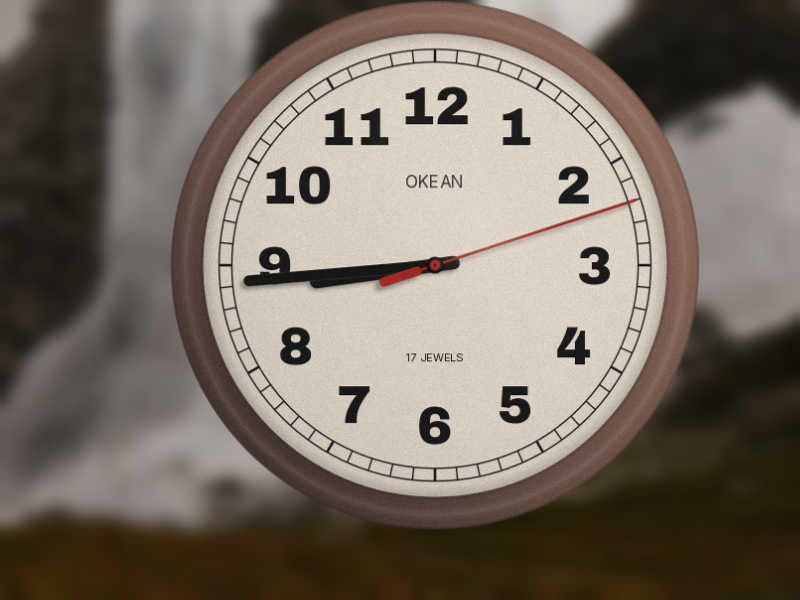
8:44:12
